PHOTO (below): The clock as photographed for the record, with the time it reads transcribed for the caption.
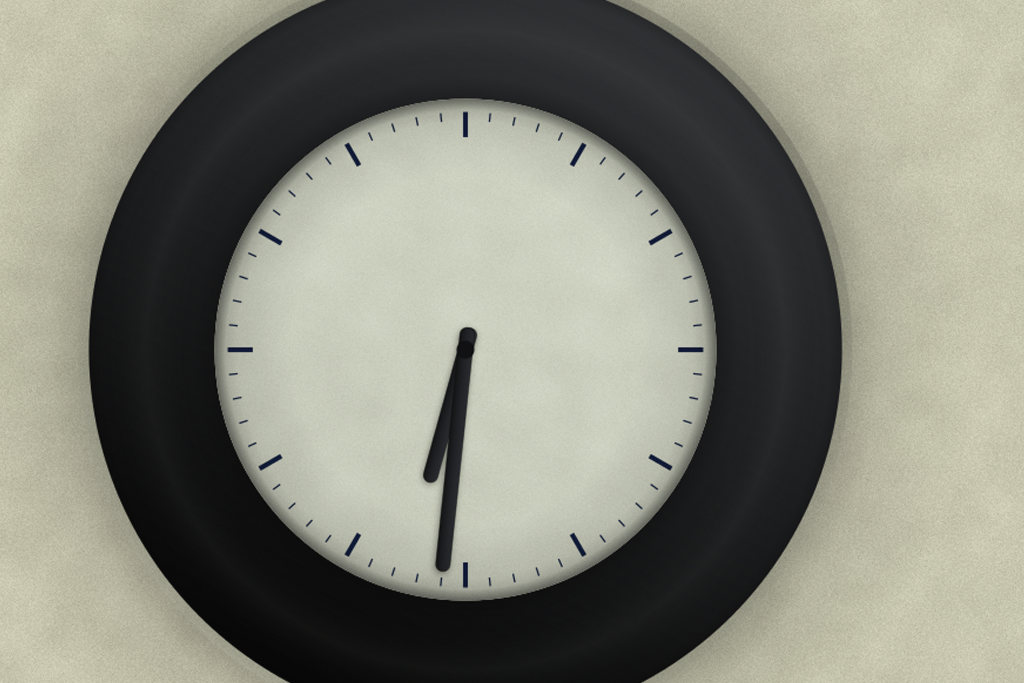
6:31
